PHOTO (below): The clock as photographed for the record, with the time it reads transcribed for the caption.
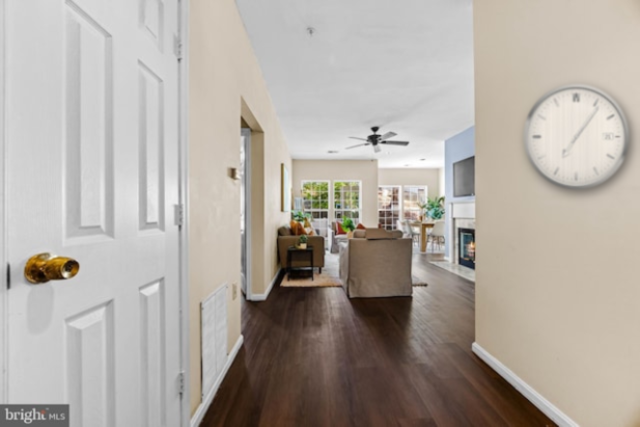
7:06
